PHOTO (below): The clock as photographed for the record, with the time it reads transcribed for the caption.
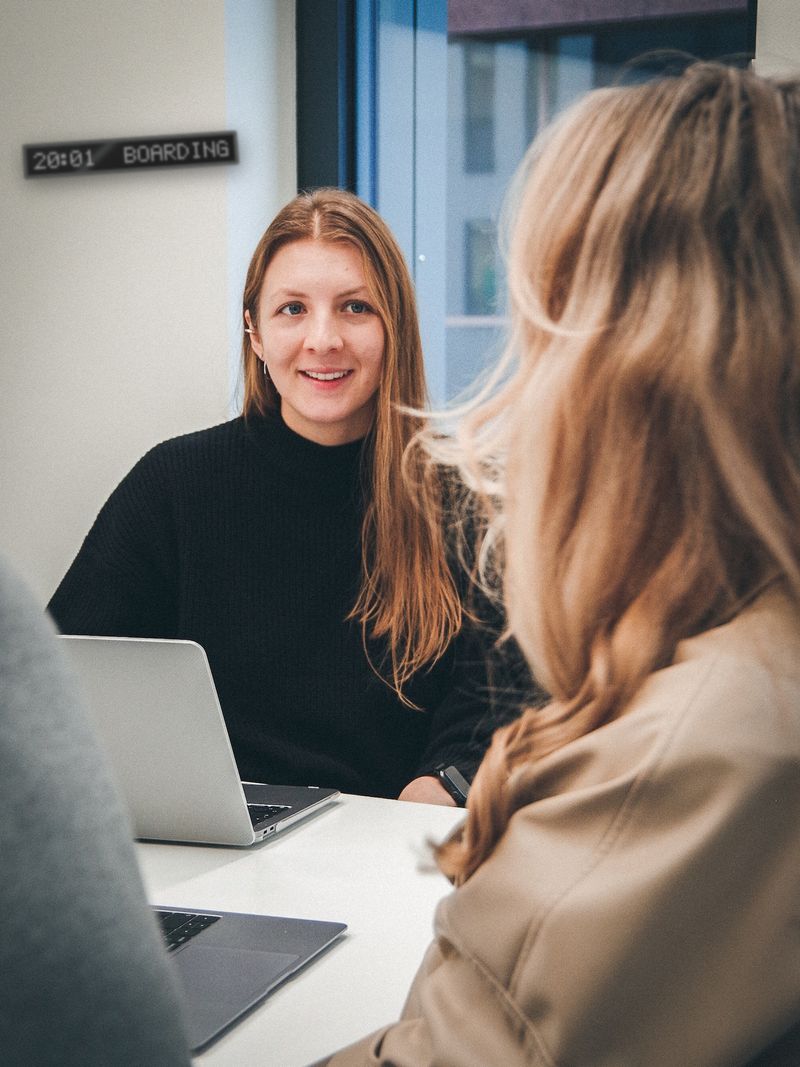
20:01
